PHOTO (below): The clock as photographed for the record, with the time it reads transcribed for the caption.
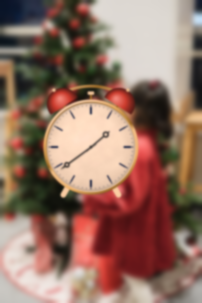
1:39
